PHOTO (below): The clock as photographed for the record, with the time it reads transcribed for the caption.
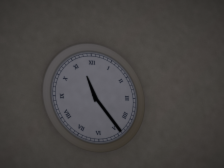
11:24
